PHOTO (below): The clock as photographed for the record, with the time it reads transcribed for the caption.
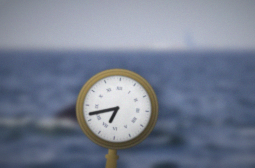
6:42
